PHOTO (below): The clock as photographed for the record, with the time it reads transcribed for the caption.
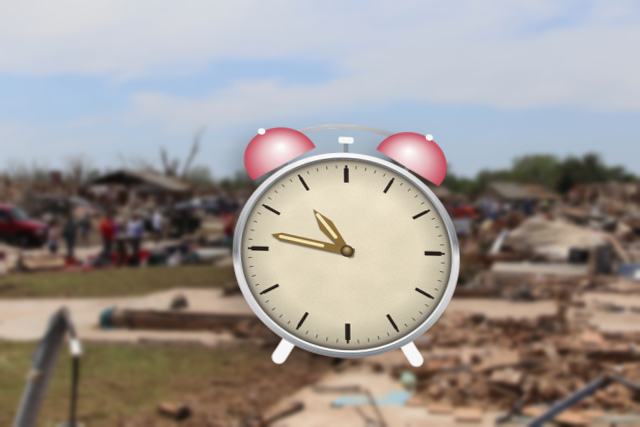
10:47
